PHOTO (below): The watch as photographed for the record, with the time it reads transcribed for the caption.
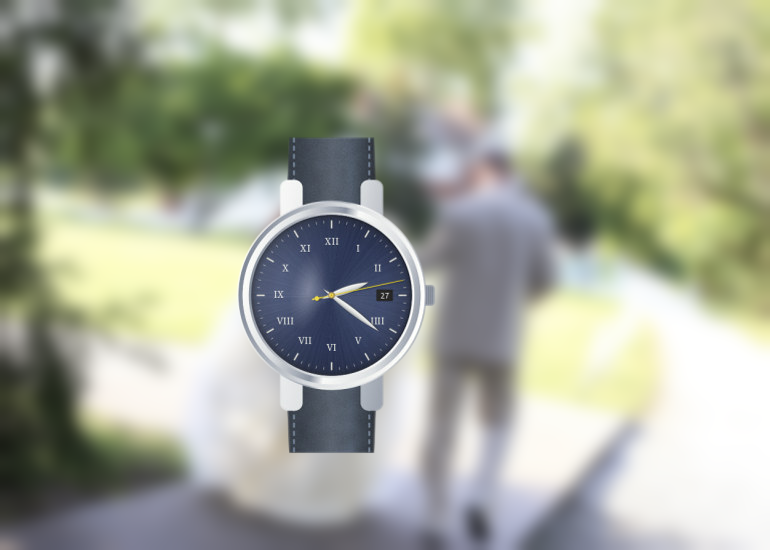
2:21:13
